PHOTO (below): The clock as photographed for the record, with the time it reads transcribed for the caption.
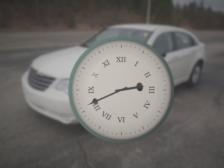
2:41
